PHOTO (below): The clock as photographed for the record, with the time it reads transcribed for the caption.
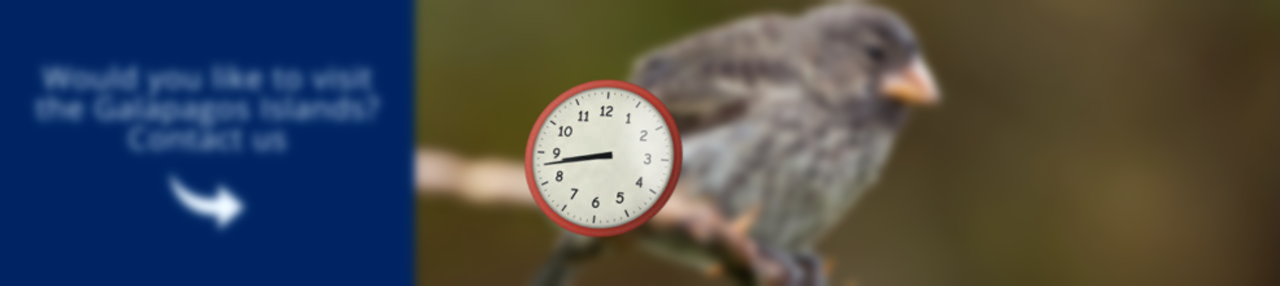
8:43
